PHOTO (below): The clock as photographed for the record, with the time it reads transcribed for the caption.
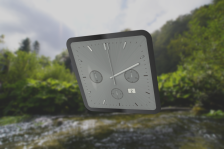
2:11
